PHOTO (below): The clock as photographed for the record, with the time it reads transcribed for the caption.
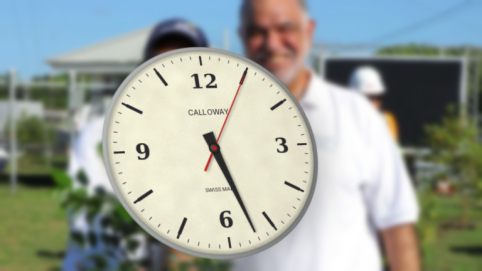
5:27:05
